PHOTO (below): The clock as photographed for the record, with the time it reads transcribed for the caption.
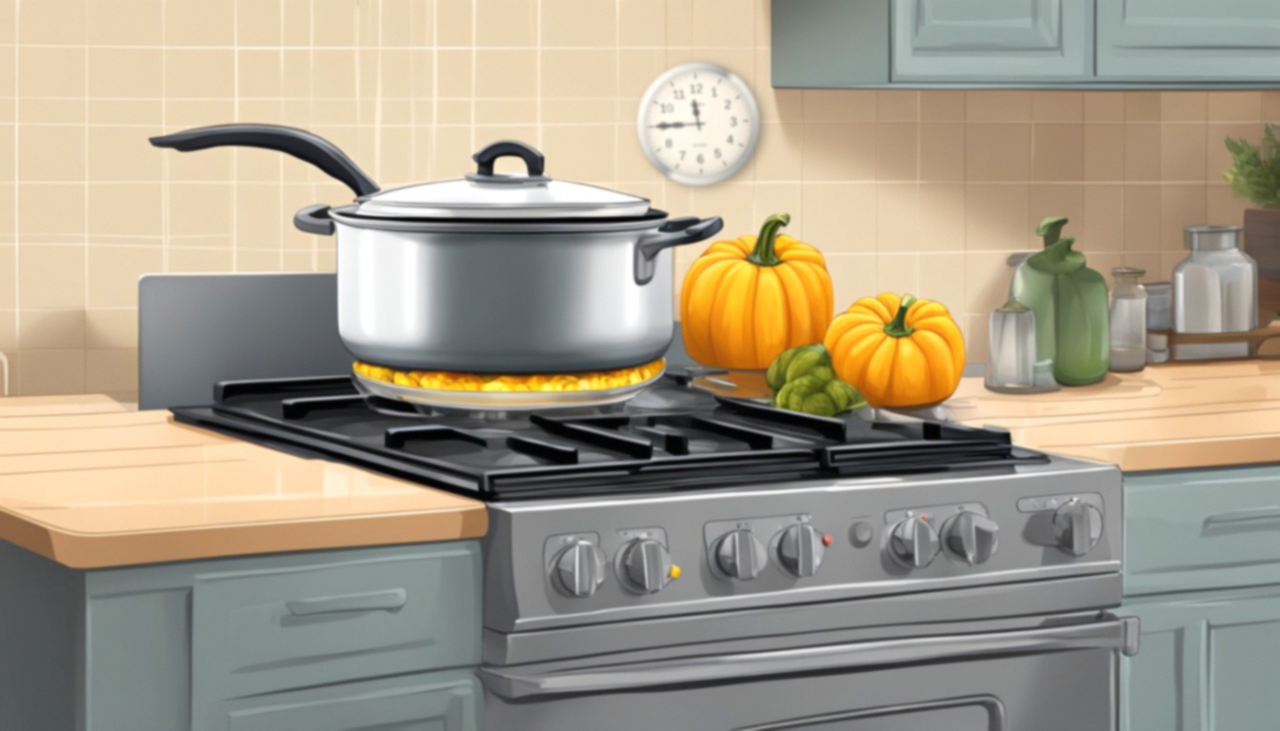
11:45
